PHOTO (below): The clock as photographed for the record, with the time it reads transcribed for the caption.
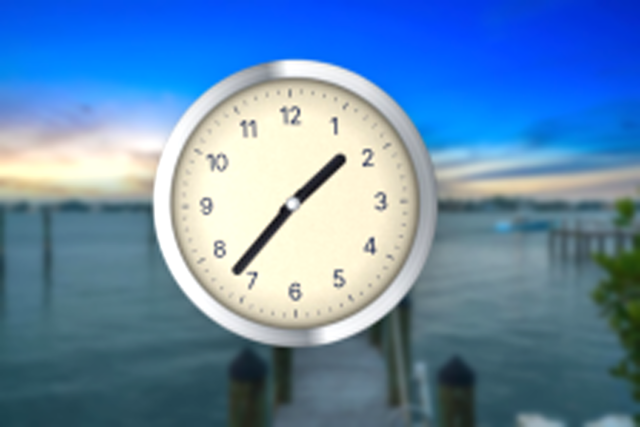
1:37
